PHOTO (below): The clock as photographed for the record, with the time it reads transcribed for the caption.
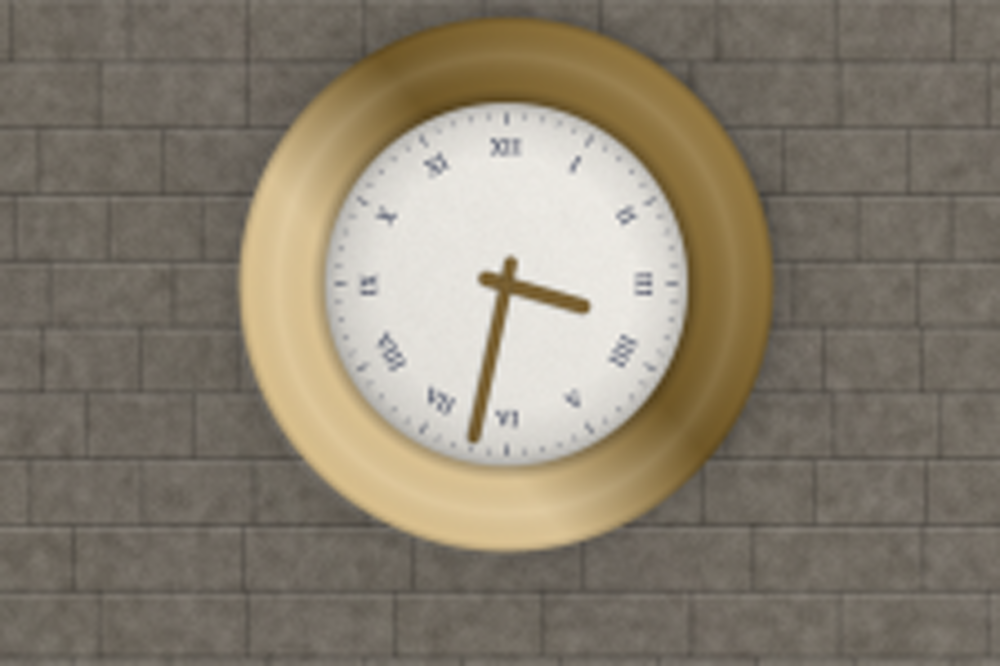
3:32
